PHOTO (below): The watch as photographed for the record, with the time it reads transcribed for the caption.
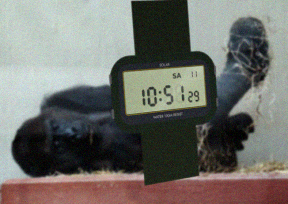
10:51:29
